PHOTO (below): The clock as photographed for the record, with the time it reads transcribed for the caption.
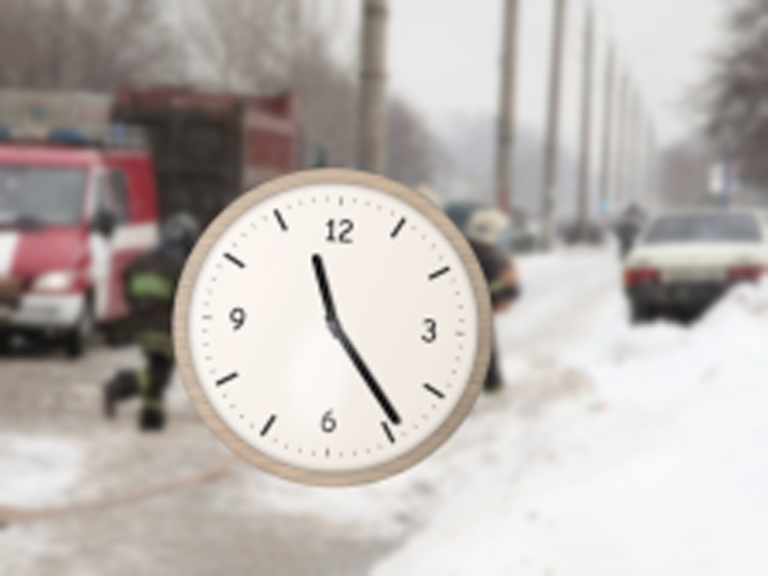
11:24
